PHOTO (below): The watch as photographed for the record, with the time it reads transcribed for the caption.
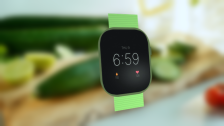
6:59
